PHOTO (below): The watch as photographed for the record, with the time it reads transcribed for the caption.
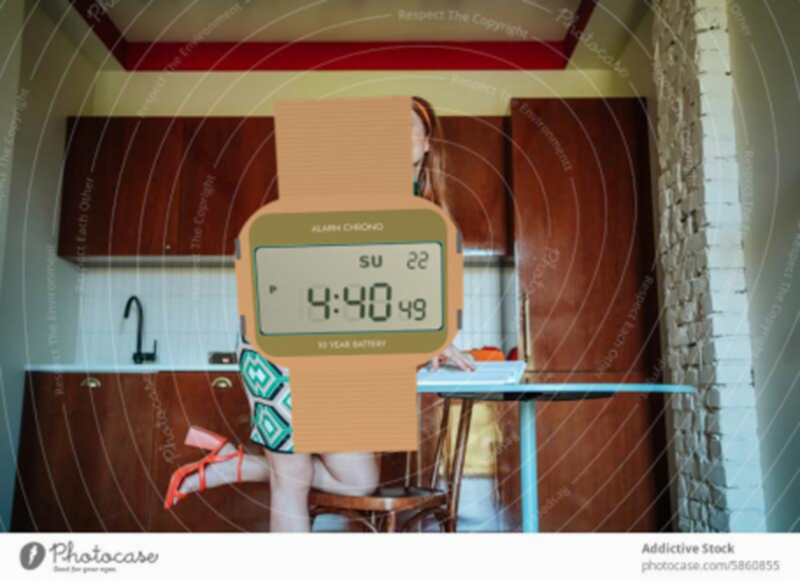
4:40:49
